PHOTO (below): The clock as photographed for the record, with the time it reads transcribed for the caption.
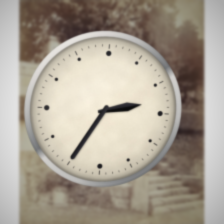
2:35
